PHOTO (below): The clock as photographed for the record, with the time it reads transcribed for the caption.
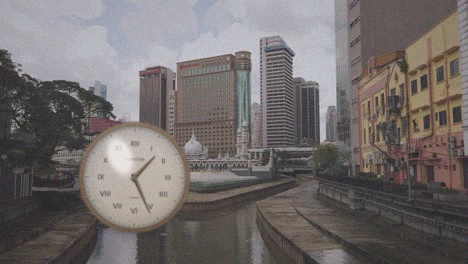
1:26
